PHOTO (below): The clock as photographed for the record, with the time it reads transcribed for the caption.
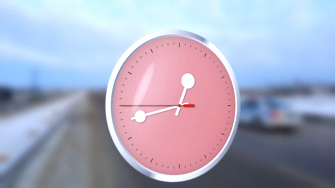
12:42:45
